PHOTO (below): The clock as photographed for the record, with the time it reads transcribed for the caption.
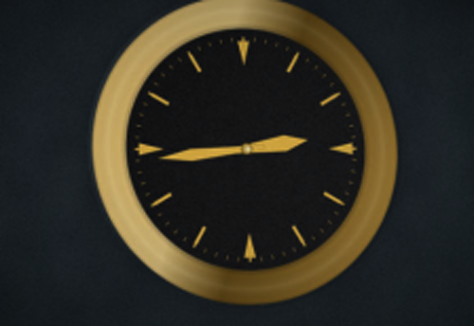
2:44
